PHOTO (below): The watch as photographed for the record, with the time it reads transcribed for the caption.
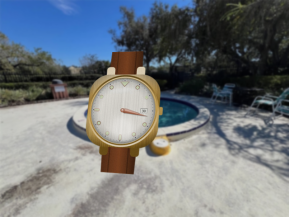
3:17
